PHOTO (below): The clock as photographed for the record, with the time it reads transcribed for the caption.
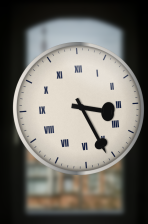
3:26
